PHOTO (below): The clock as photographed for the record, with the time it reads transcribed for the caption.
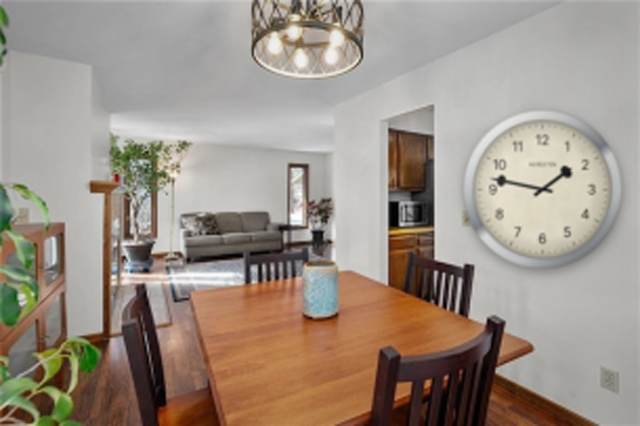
1:47
